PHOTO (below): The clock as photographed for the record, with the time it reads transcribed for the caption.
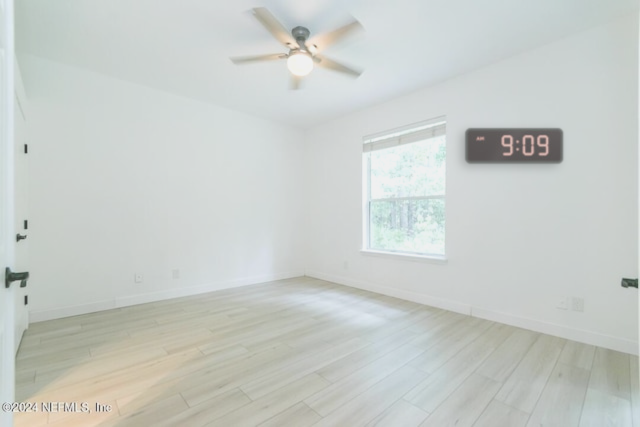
9:09
